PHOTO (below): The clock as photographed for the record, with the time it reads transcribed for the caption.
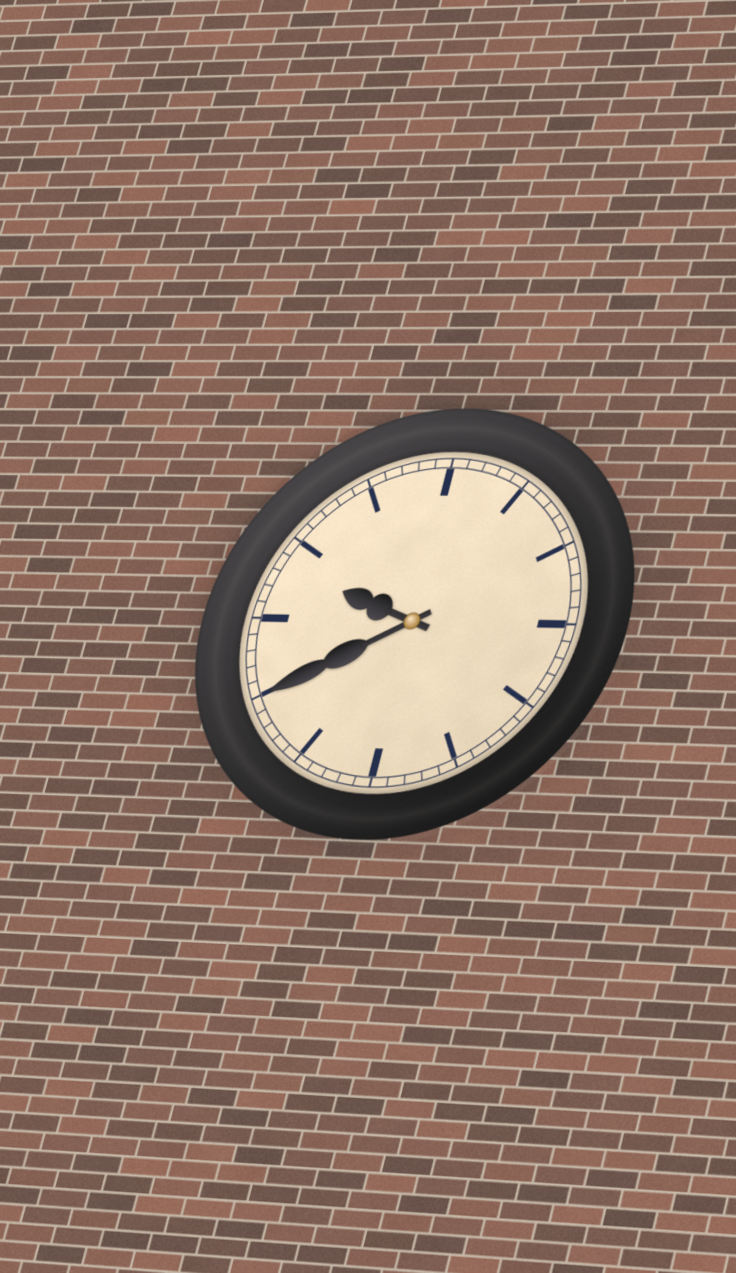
9:40
